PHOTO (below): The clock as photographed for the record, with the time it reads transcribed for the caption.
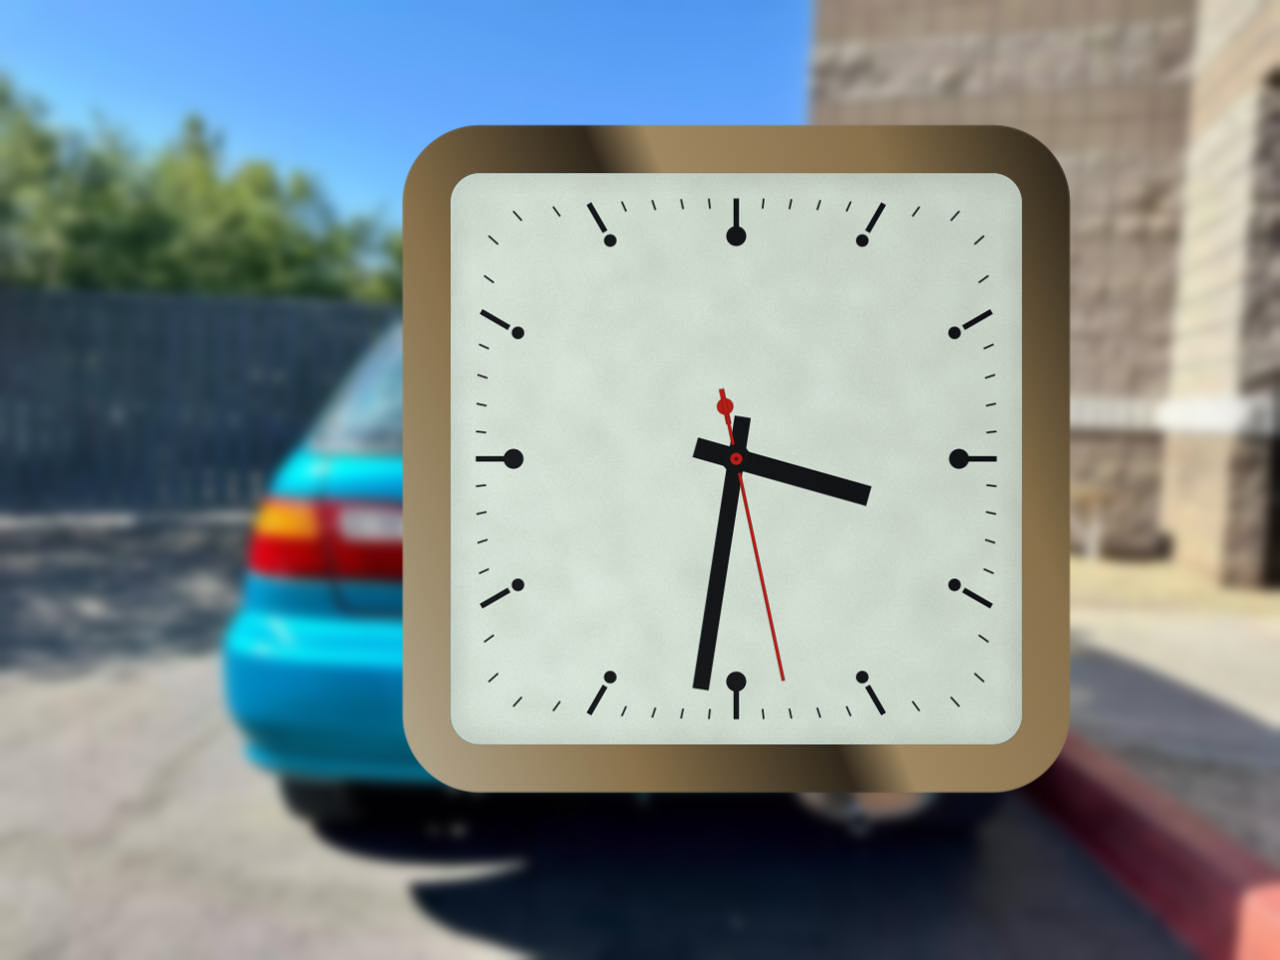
3:31:28
